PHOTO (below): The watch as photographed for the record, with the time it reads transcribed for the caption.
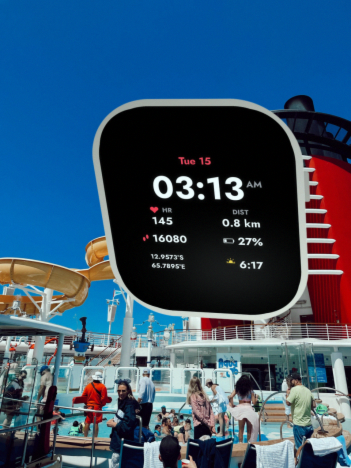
3:13
